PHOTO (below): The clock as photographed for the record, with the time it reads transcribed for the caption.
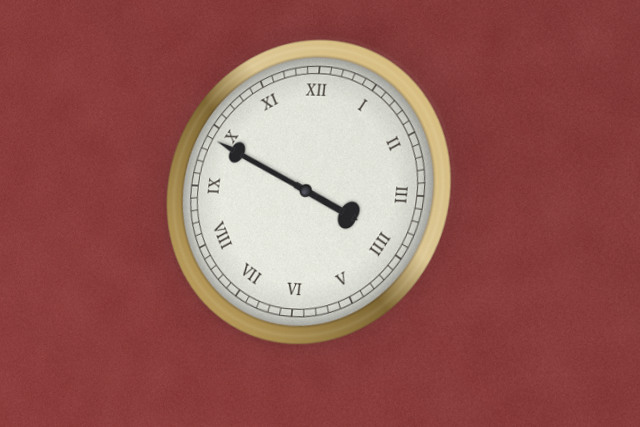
3:49
